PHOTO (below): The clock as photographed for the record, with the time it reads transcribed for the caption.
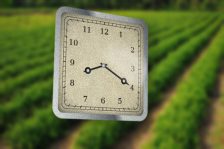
8:20
